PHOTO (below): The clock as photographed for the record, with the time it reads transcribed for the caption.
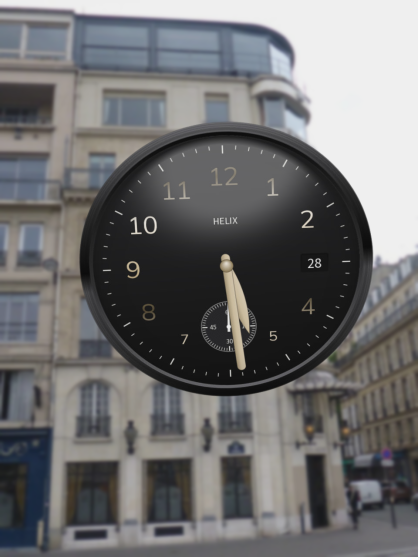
5:29
